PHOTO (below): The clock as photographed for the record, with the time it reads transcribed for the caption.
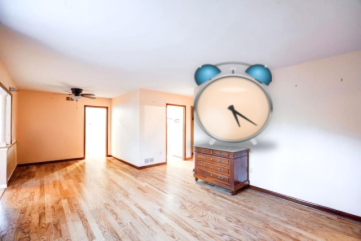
5:21
